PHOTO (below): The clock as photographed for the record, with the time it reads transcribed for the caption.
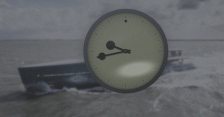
9:43
